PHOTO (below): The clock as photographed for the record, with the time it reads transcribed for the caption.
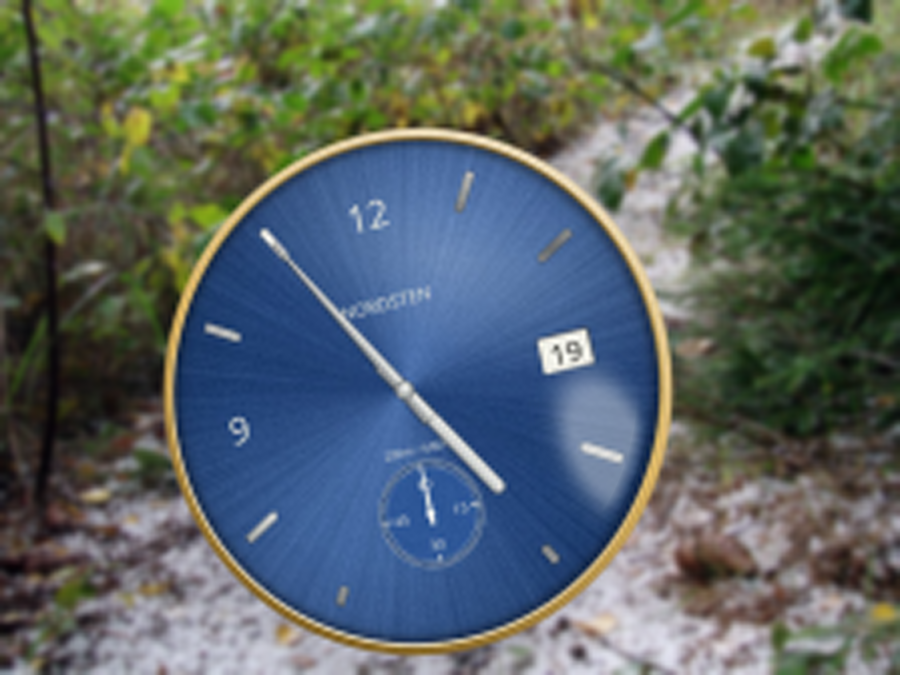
4:55
